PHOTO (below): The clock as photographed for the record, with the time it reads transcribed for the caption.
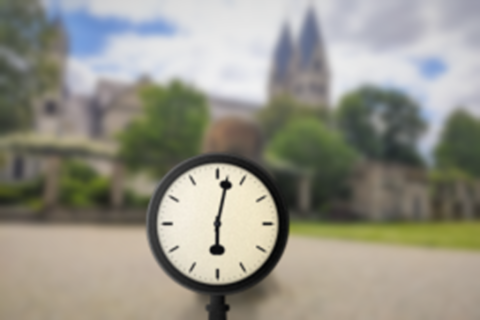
6:02
